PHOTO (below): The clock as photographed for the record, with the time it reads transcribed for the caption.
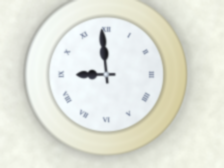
8:59
